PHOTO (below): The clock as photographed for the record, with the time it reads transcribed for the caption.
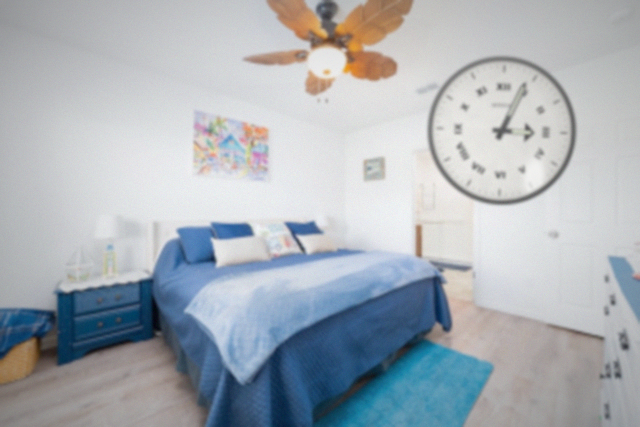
3:04
